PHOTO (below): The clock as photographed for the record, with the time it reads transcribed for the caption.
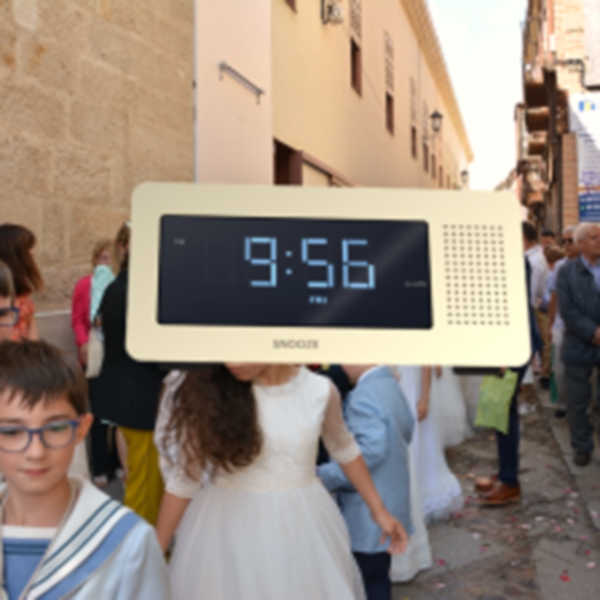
9:56
